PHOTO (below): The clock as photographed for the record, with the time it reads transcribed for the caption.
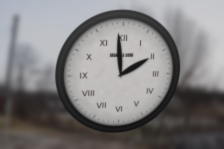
1:59
